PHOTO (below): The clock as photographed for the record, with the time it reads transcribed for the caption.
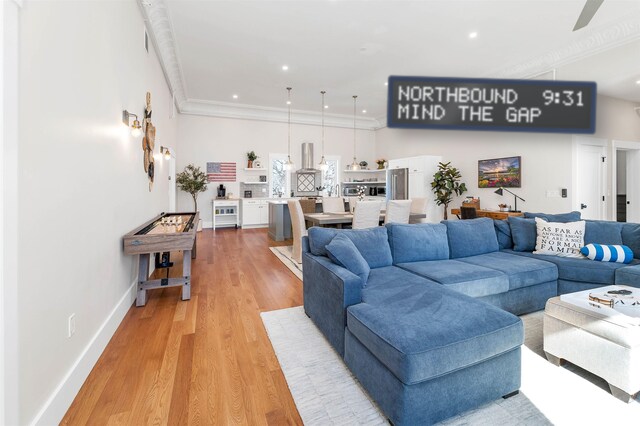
9:31
